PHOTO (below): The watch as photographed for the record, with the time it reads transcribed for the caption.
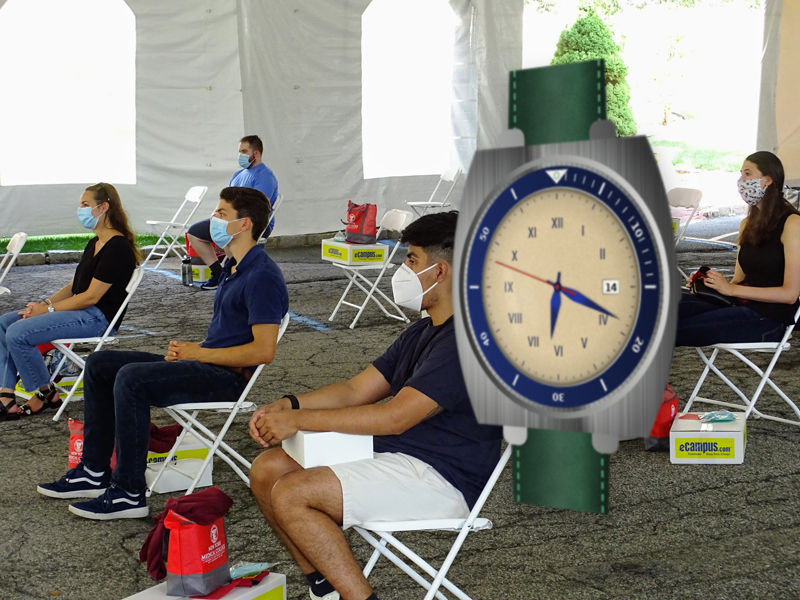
6:18:48
